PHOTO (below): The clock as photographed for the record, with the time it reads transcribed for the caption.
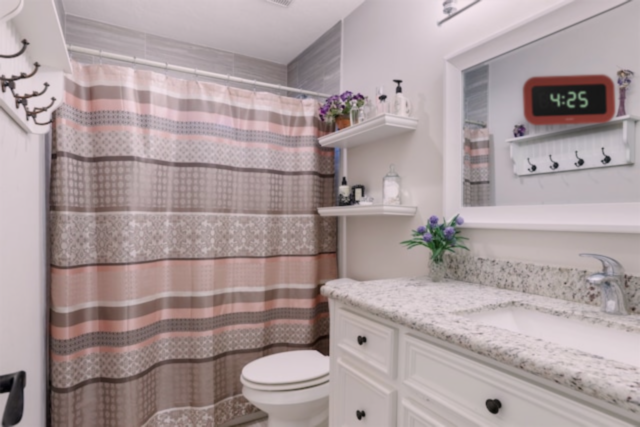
4:25
